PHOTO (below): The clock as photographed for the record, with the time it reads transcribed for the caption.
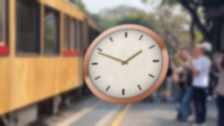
1:49
